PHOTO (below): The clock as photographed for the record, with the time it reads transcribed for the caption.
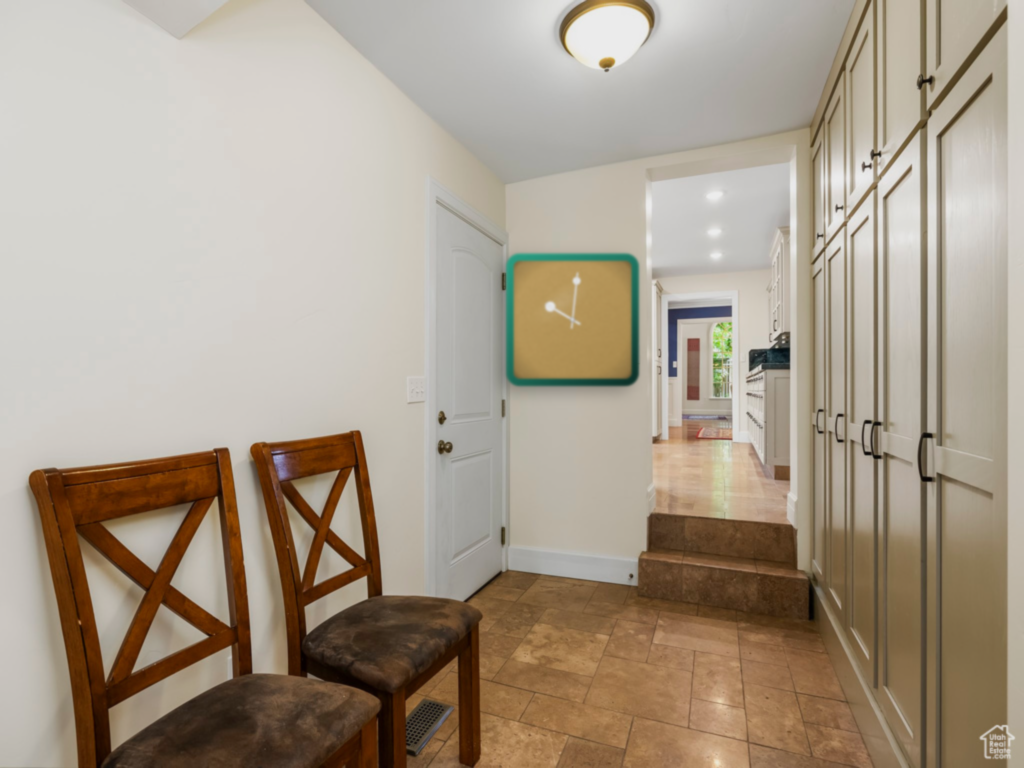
10:01
